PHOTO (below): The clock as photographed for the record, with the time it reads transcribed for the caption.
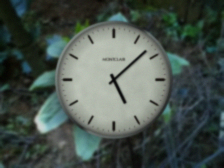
5:08
